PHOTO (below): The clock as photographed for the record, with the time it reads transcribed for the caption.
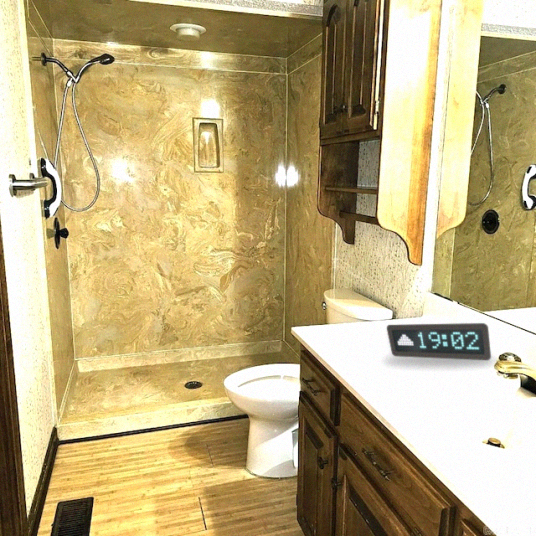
19:02
